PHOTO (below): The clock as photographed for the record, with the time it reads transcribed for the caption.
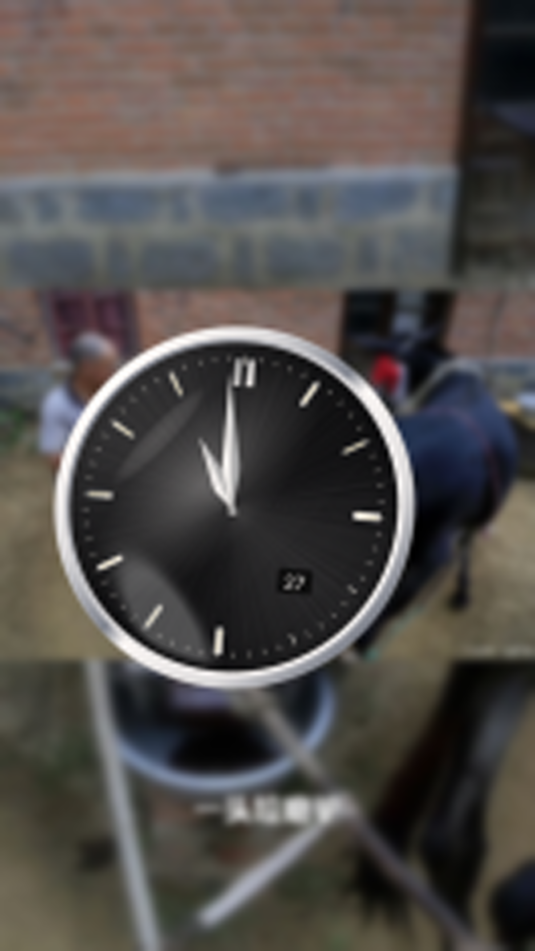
10:59
